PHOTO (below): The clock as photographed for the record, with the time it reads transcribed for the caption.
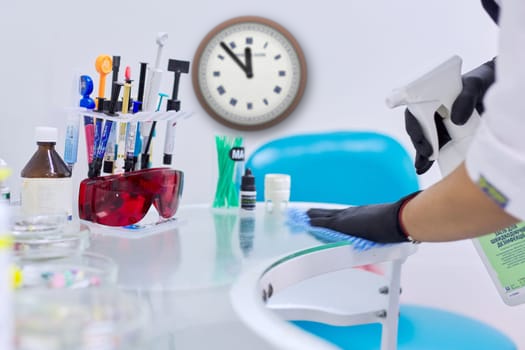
11:53
